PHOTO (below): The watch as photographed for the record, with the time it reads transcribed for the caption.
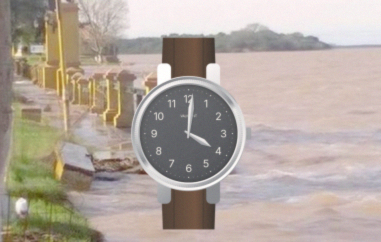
4:01
